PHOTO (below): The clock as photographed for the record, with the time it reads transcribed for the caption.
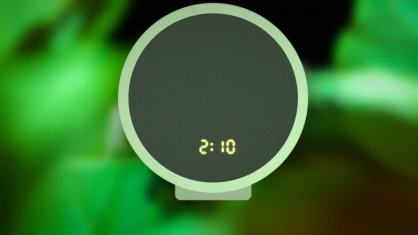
2:10
